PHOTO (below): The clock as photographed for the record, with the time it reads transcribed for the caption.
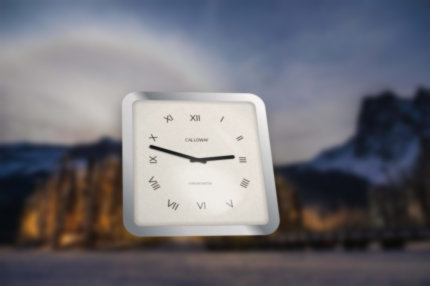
2:48
